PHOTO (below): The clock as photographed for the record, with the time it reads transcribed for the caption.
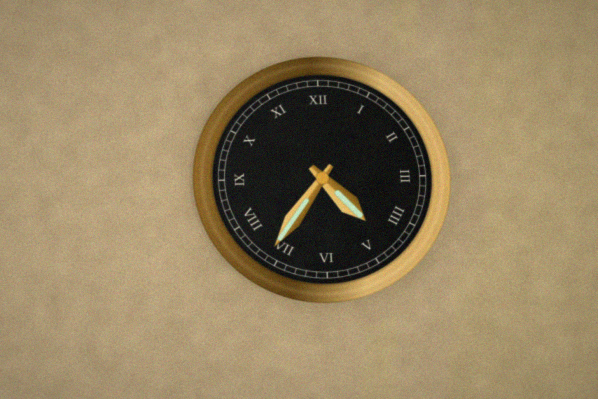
4:36
